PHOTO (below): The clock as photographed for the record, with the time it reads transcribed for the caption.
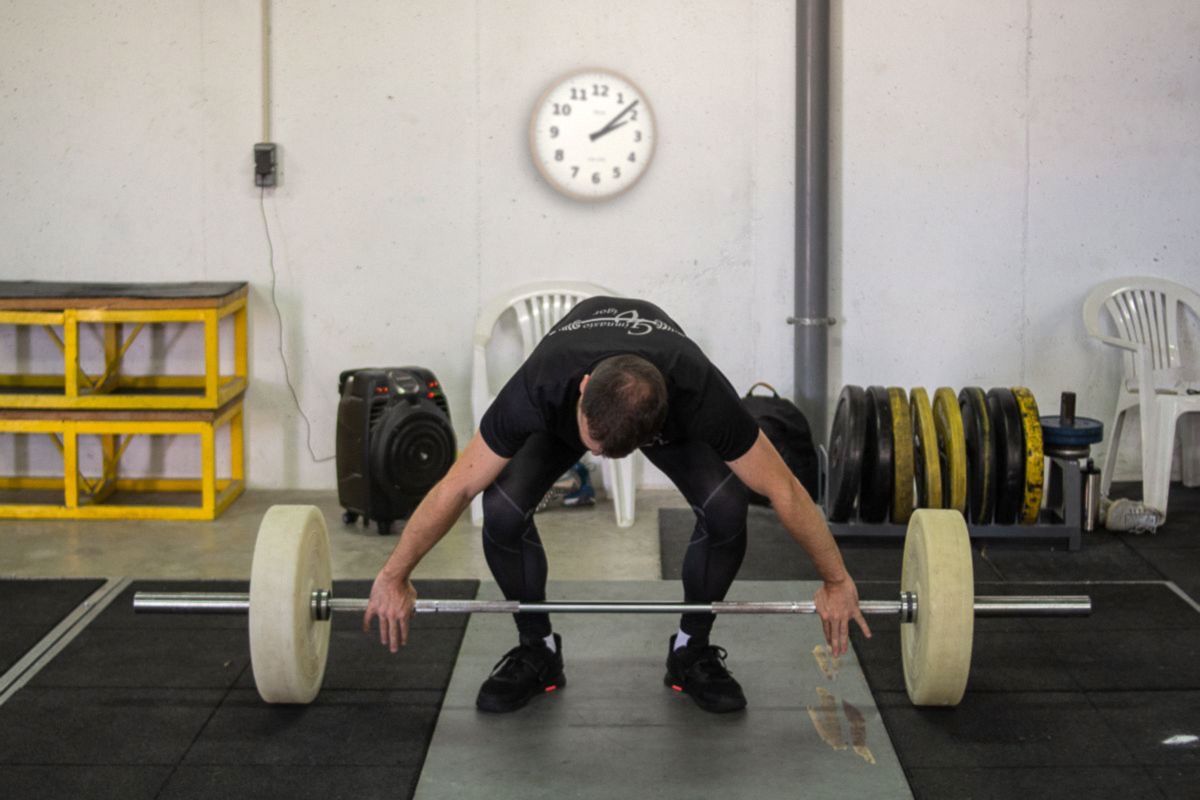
2:08
